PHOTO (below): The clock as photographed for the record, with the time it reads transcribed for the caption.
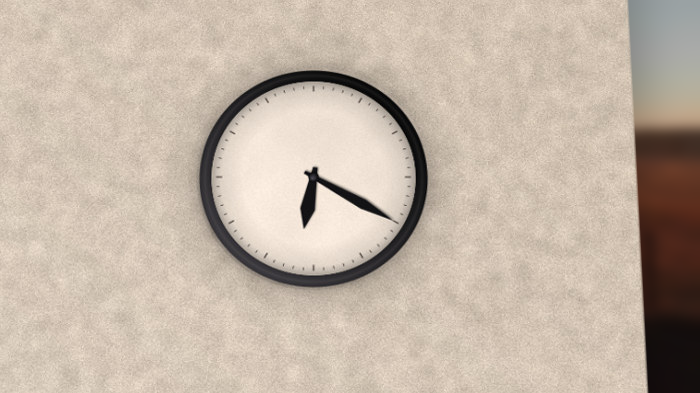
6:20
